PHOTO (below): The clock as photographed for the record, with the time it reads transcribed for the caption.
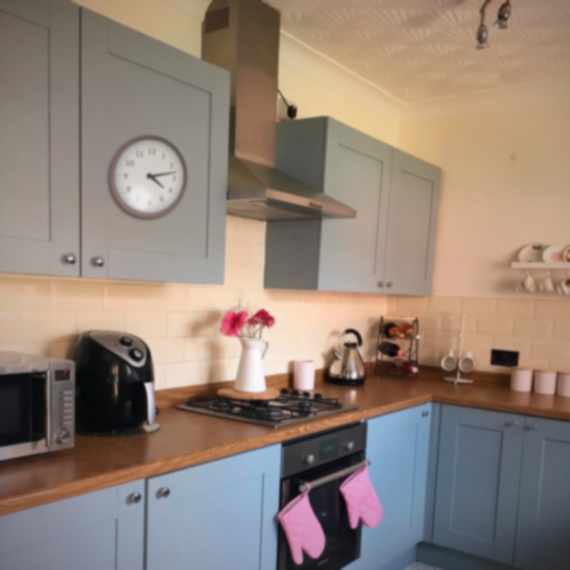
4:13
